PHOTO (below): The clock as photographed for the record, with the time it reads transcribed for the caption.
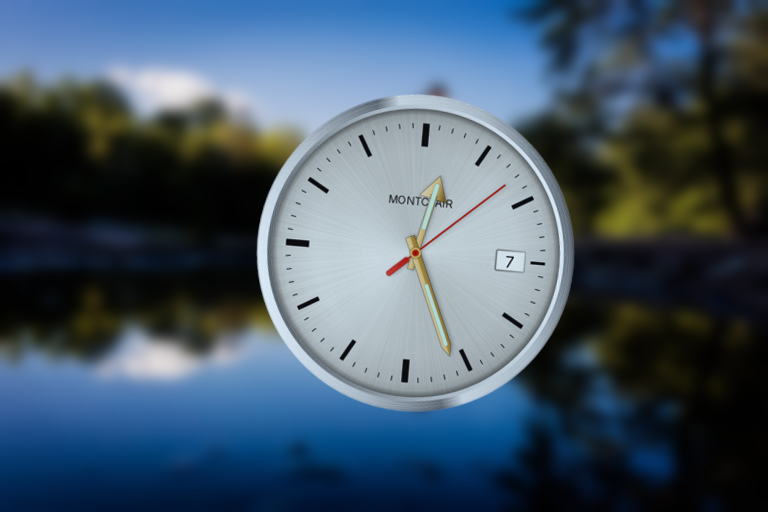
12:26:08
